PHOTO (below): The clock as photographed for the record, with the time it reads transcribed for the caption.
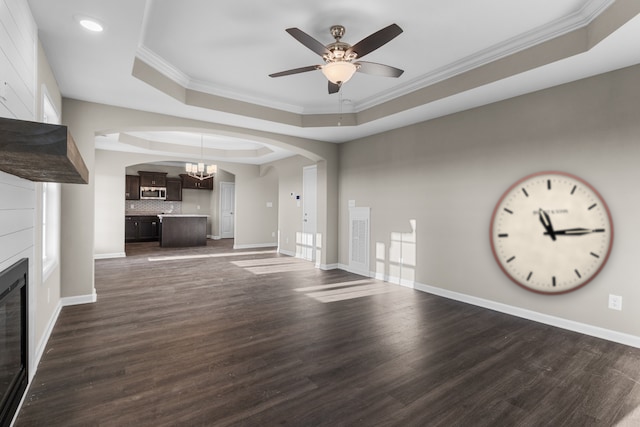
11:15
